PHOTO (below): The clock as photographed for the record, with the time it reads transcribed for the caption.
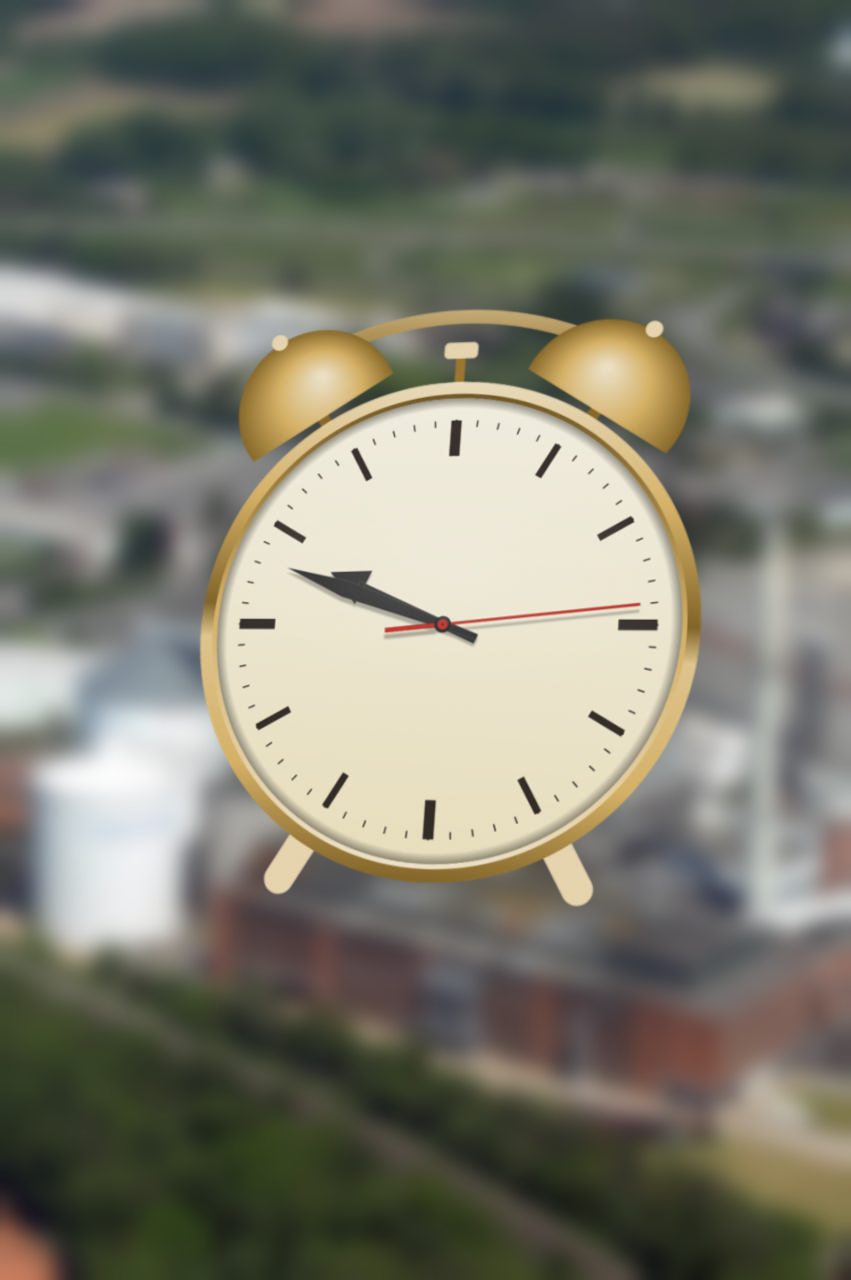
9:48:14
